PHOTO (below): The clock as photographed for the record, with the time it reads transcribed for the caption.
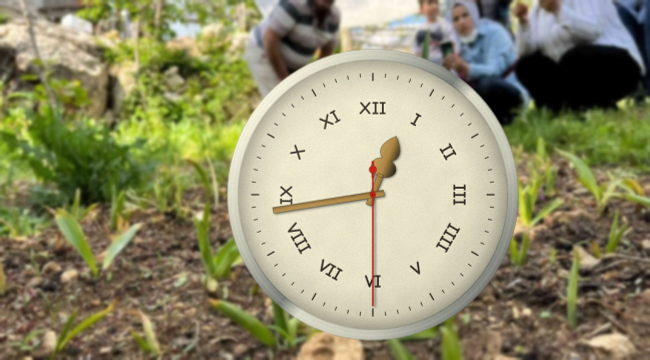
12:43:30
